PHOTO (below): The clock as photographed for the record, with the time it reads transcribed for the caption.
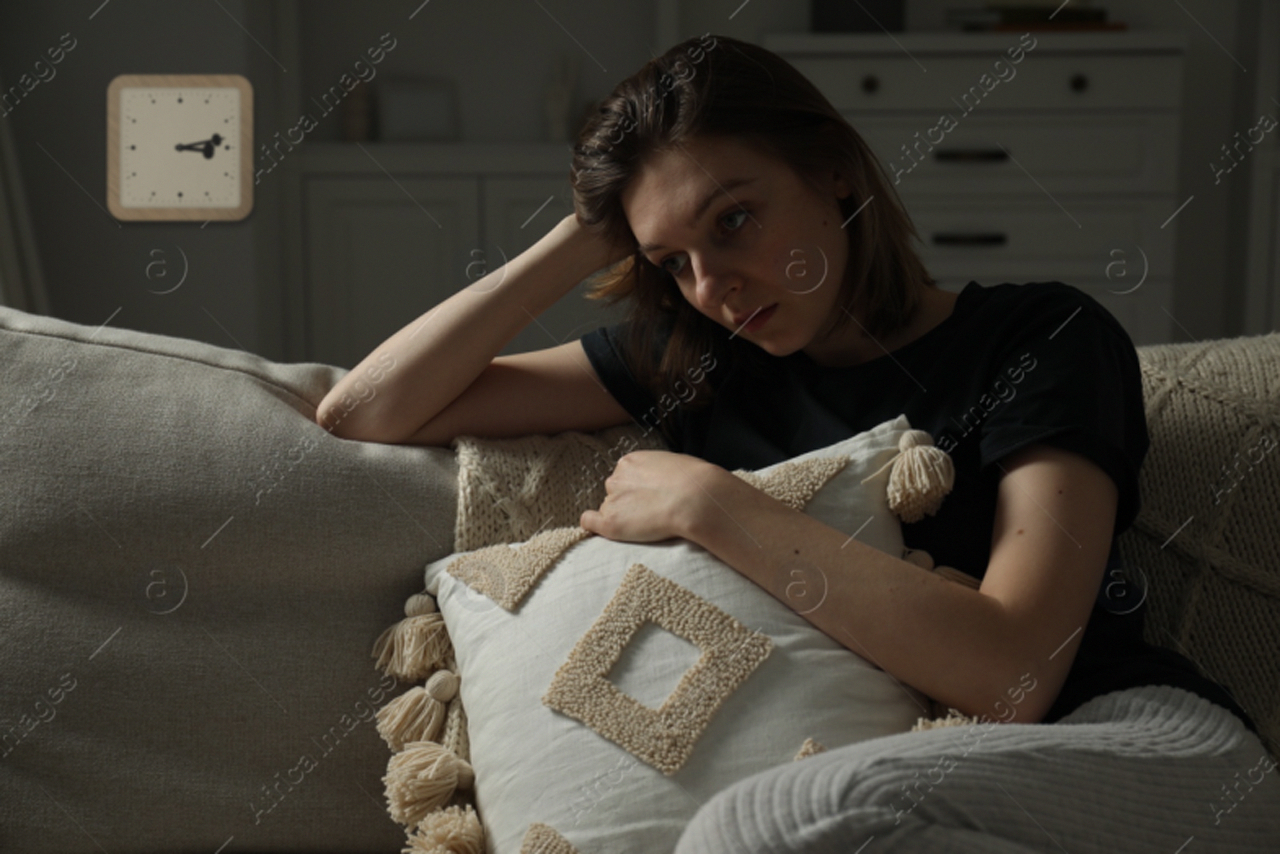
3:13
